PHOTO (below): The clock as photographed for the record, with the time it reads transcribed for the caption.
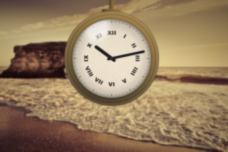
10:13
